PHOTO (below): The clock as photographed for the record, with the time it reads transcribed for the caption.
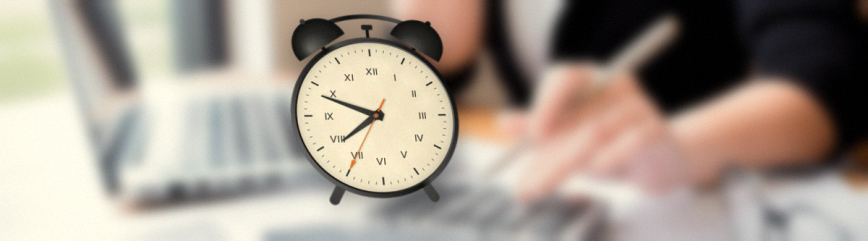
7:48:35
